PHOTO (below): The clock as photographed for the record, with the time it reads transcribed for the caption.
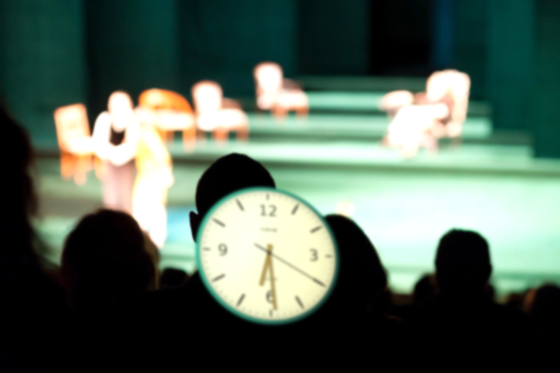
6:29:20
